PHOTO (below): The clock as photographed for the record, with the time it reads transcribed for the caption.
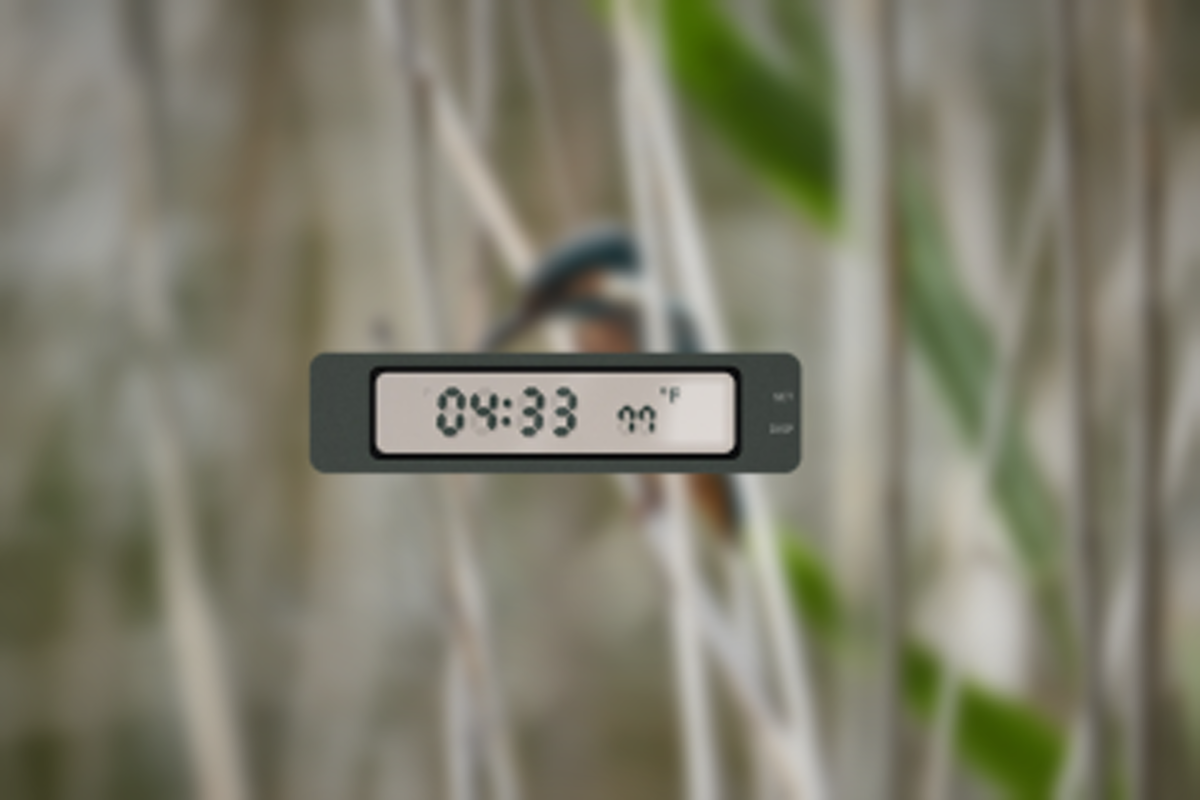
4:33
